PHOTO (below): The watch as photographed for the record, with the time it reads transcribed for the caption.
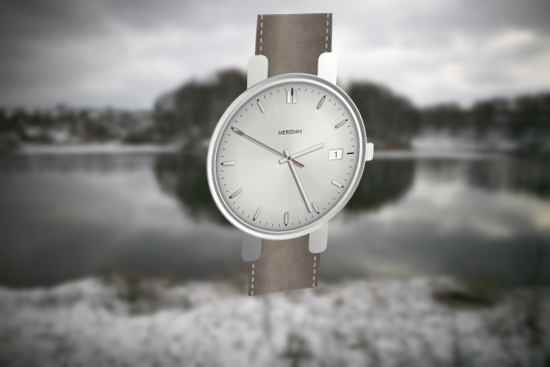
2:25:50
